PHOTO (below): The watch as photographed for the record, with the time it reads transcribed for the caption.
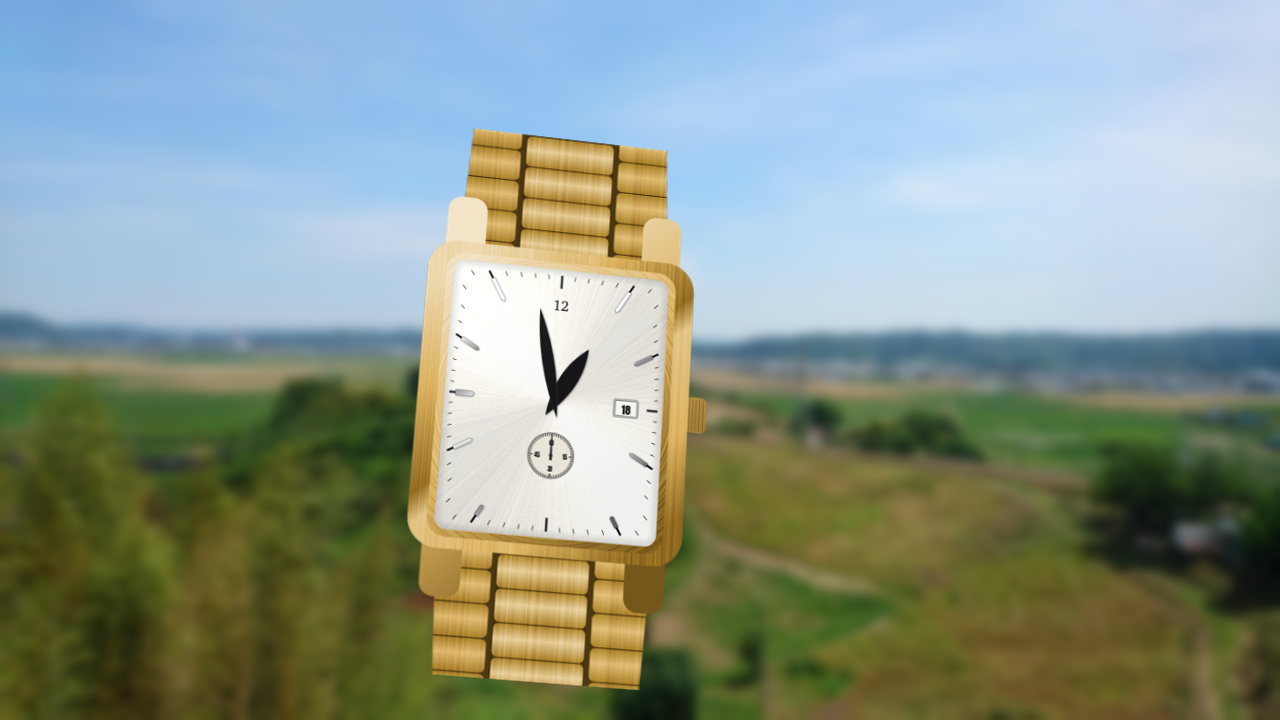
12:58
